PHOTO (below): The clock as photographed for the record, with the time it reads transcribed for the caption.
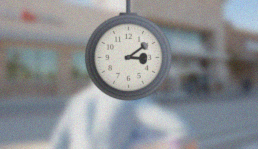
3:09
